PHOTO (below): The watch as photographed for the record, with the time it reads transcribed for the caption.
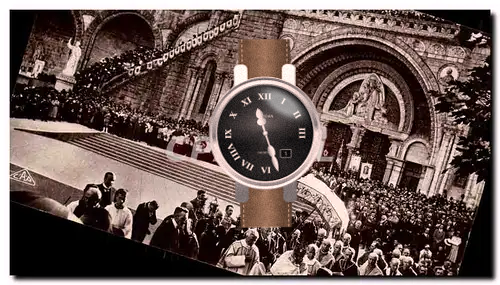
11:27
